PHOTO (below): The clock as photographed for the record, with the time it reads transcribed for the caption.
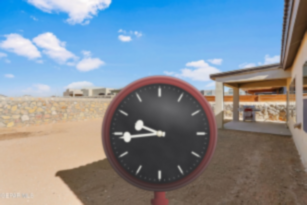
9:44
